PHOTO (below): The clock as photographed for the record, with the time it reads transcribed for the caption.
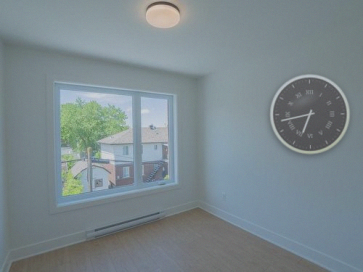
6:43
